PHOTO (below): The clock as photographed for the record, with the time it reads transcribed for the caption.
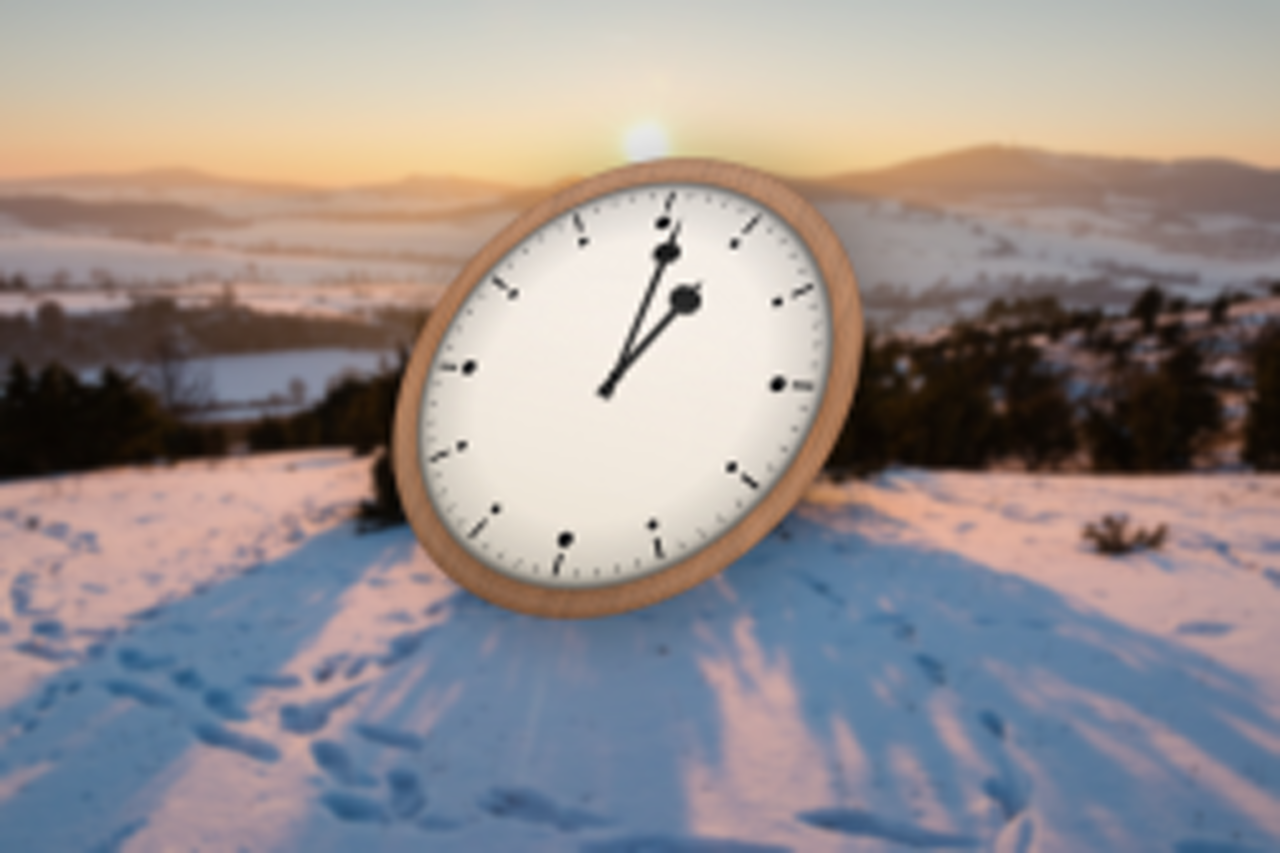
1:01
